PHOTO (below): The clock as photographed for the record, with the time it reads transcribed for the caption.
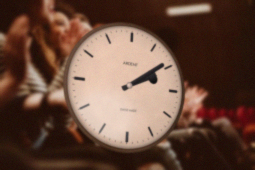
2:09
